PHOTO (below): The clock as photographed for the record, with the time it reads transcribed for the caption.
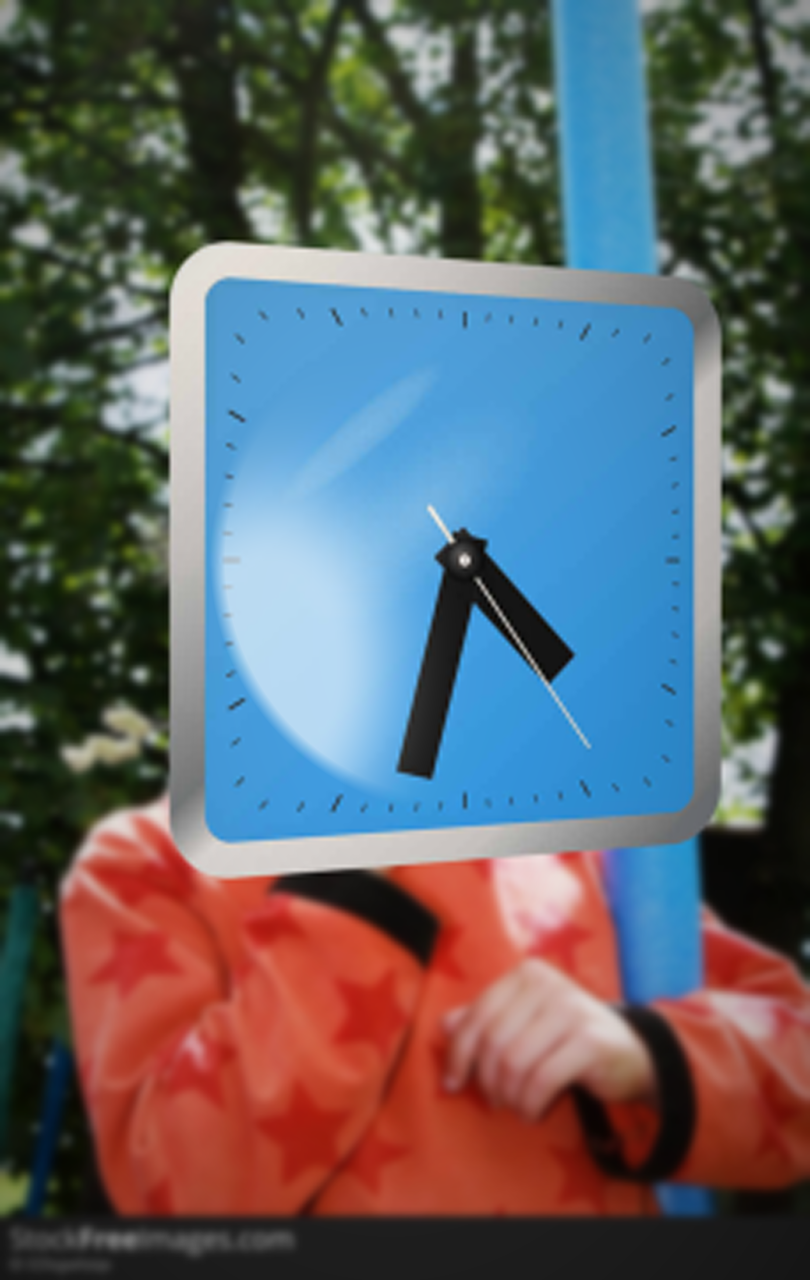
4:32:24
